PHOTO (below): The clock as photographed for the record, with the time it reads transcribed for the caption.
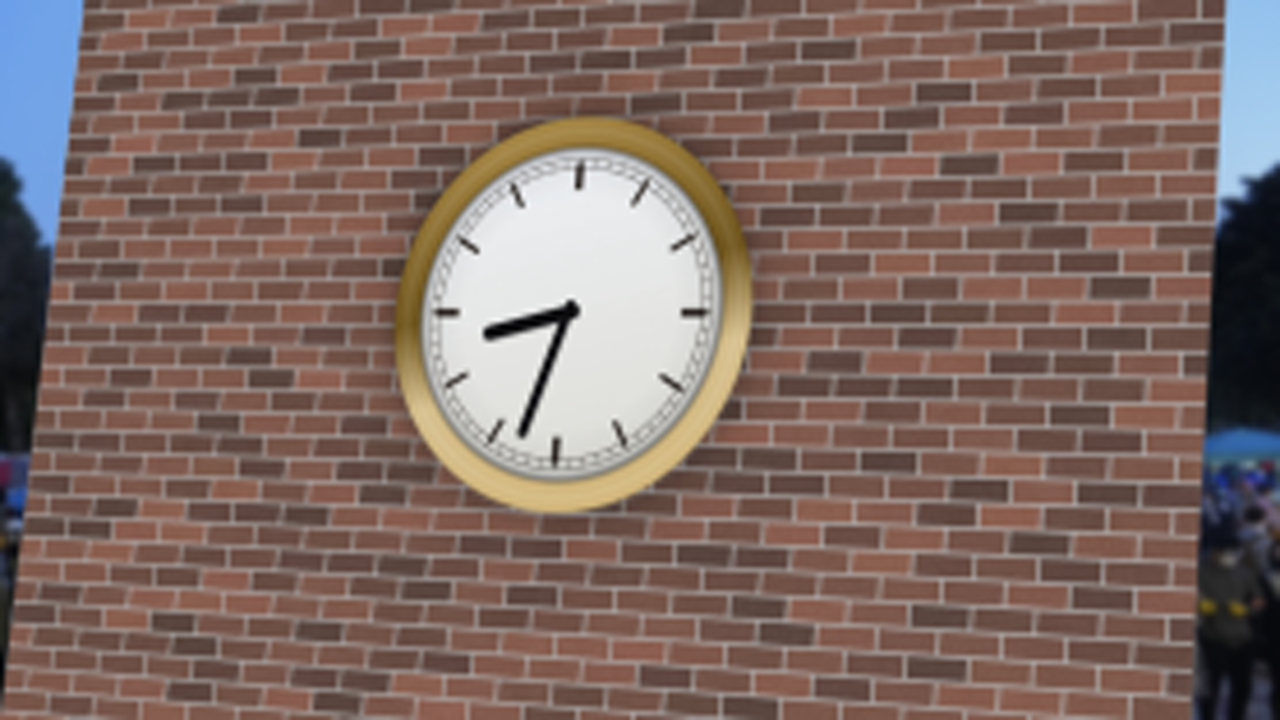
8:33
